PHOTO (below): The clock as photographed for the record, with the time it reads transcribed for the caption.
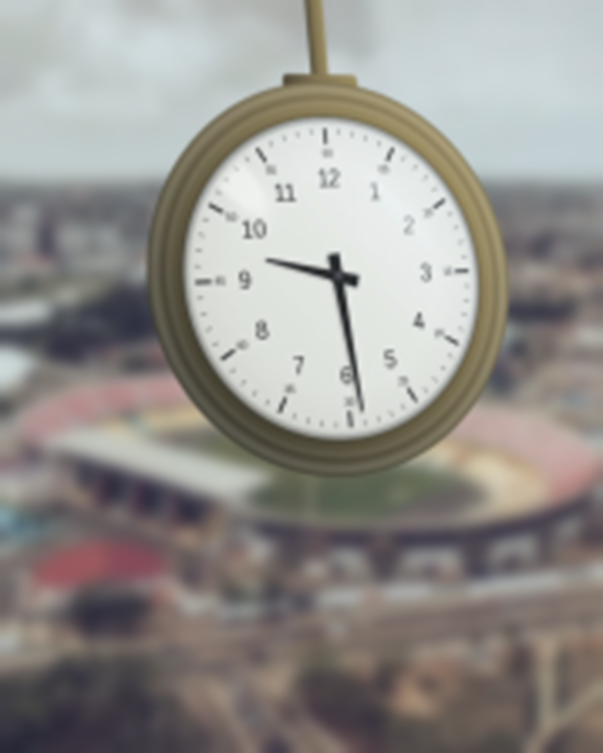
9:29
